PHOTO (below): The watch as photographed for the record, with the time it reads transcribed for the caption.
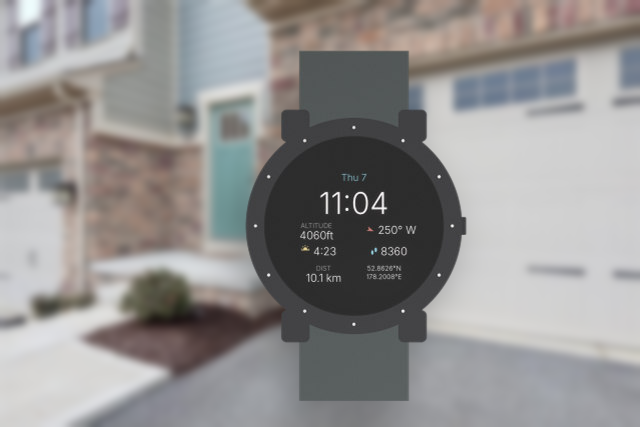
11:04
